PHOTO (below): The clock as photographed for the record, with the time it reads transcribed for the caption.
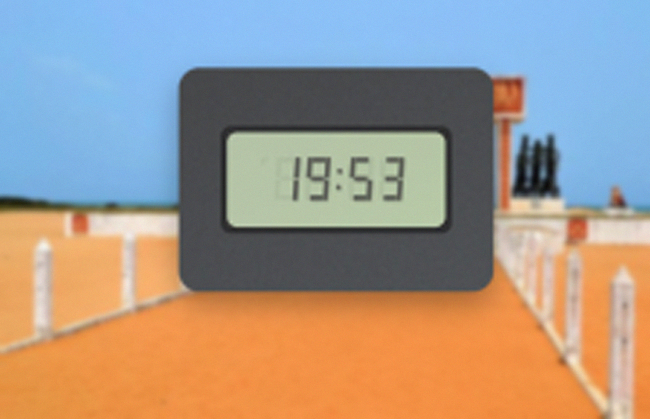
19:53
